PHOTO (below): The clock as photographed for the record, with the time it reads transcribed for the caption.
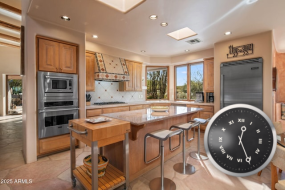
12:26
